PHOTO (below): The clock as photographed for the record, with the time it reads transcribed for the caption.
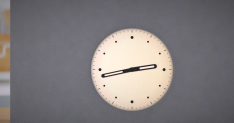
2:43
